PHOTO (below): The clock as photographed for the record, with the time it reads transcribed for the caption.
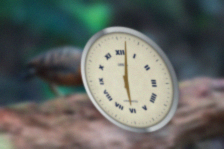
6:02
